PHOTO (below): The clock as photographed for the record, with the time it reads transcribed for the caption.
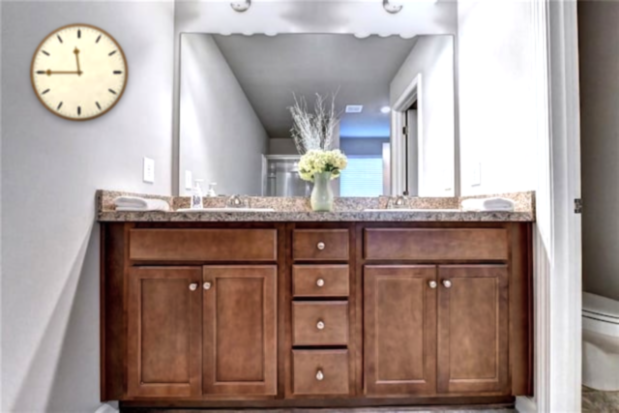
11:45
